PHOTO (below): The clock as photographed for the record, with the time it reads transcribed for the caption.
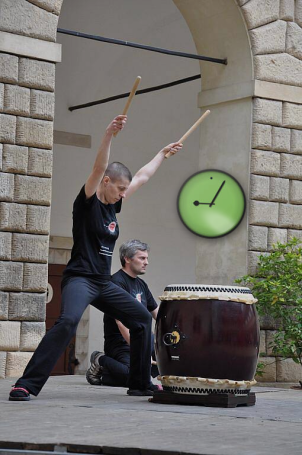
9:05
